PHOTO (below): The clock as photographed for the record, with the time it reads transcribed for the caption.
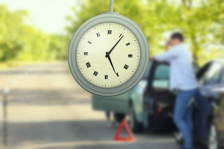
5:06
